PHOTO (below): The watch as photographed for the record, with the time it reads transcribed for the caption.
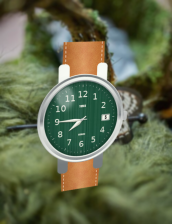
7:45
